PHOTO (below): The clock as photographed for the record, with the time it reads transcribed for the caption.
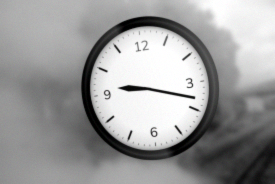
9:18
